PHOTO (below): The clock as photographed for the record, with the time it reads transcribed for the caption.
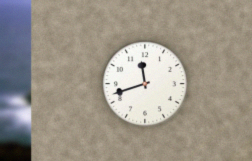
11:42
